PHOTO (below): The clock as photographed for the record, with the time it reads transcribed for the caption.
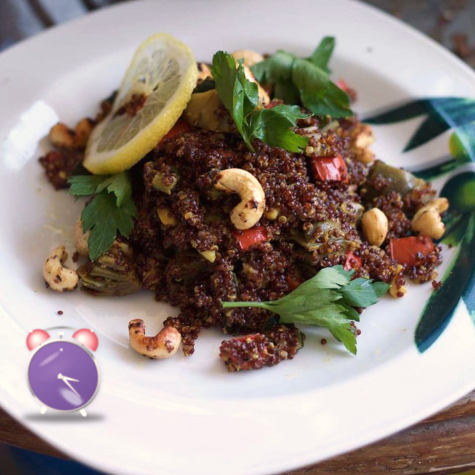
3:23
